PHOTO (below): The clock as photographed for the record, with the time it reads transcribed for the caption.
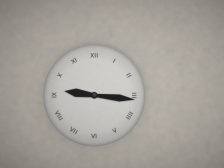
9:16
